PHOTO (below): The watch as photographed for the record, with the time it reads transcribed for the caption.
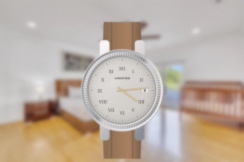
4:14
